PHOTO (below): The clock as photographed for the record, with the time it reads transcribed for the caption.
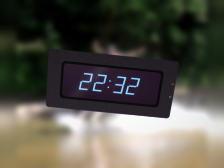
22:32
